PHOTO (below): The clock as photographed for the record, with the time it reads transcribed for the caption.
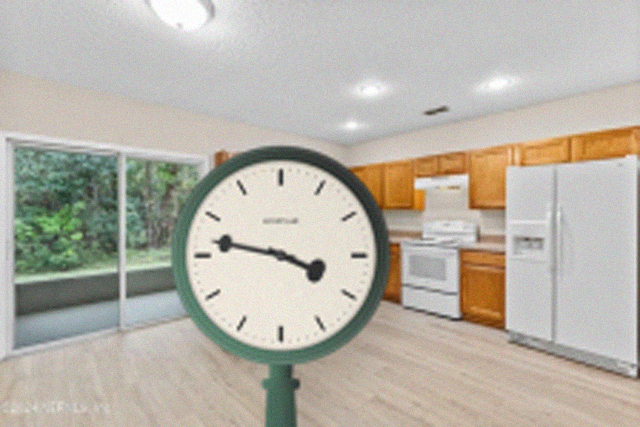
3:47
